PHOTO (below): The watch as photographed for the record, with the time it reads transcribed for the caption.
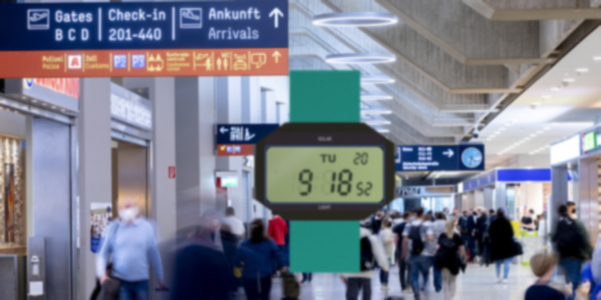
9:18:52
